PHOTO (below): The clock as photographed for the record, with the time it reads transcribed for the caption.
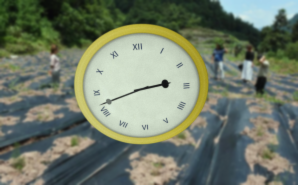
2:42
